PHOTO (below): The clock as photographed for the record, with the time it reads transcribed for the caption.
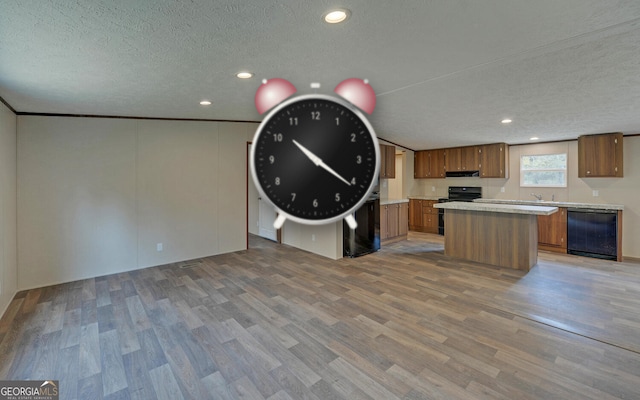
10:21
